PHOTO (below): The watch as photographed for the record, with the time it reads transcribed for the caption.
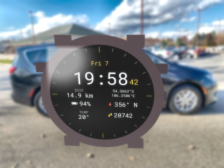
19:58
